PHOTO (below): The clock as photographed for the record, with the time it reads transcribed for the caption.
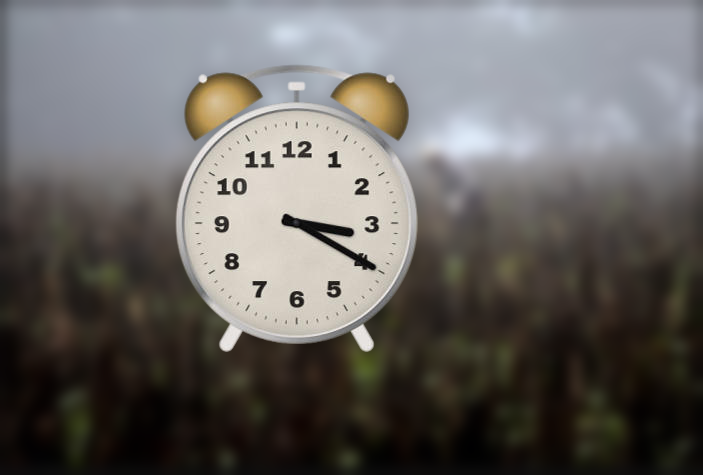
3:20
